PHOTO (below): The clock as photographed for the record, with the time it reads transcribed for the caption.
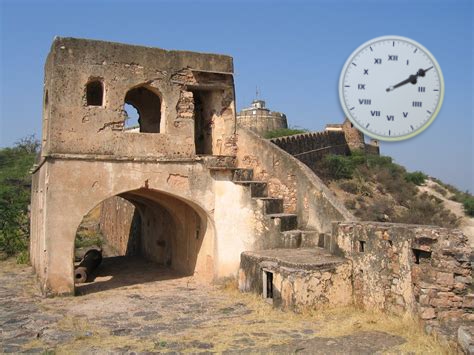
2:10
